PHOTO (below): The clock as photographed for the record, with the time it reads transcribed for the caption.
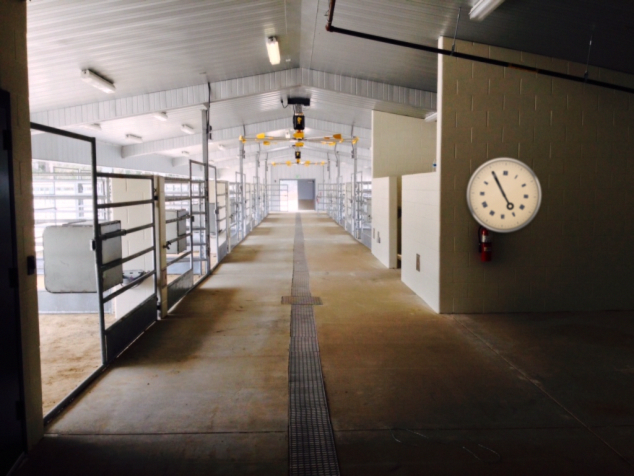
4:55
